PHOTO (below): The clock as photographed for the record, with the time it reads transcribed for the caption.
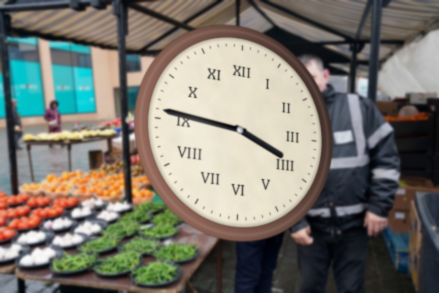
3:46
